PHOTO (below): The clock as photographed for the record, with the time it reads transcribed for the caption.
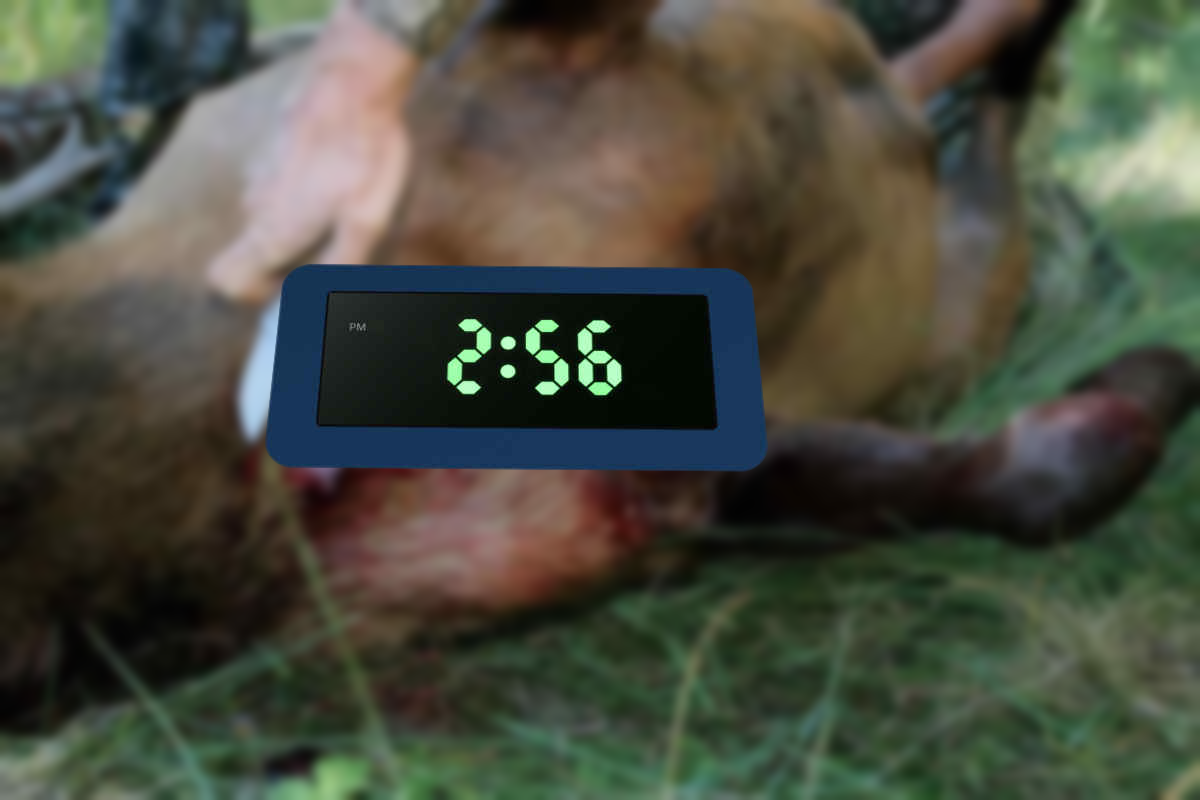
2:56
